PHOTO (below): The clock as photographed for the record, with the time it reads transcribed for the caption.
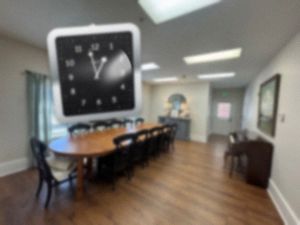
12:58
